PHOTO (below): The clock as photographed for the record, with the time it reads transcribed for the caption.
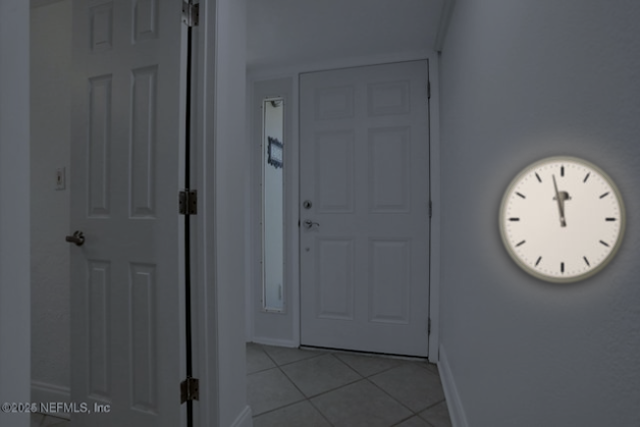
11:58
